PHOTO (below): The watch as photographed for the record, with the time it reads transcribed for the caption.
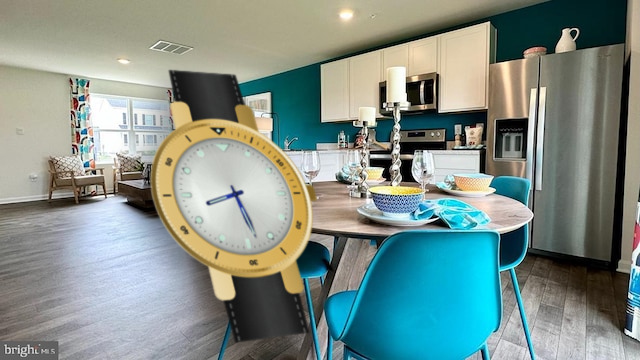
8:28
